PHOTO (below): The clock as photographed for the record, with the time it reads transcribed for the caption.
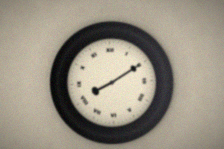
8:10
